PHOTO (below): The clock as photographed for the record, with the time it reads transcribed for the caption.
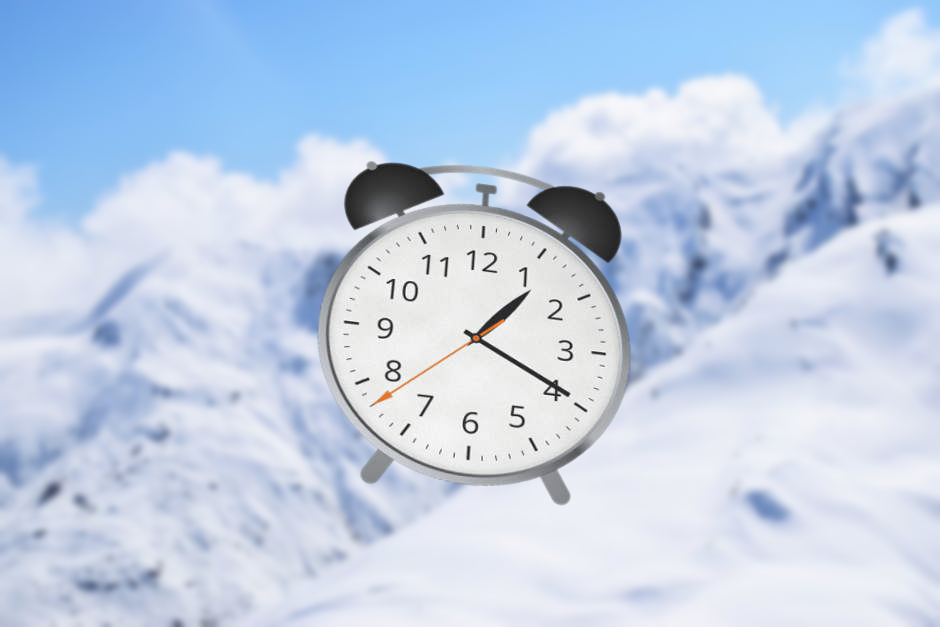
1:19:38
